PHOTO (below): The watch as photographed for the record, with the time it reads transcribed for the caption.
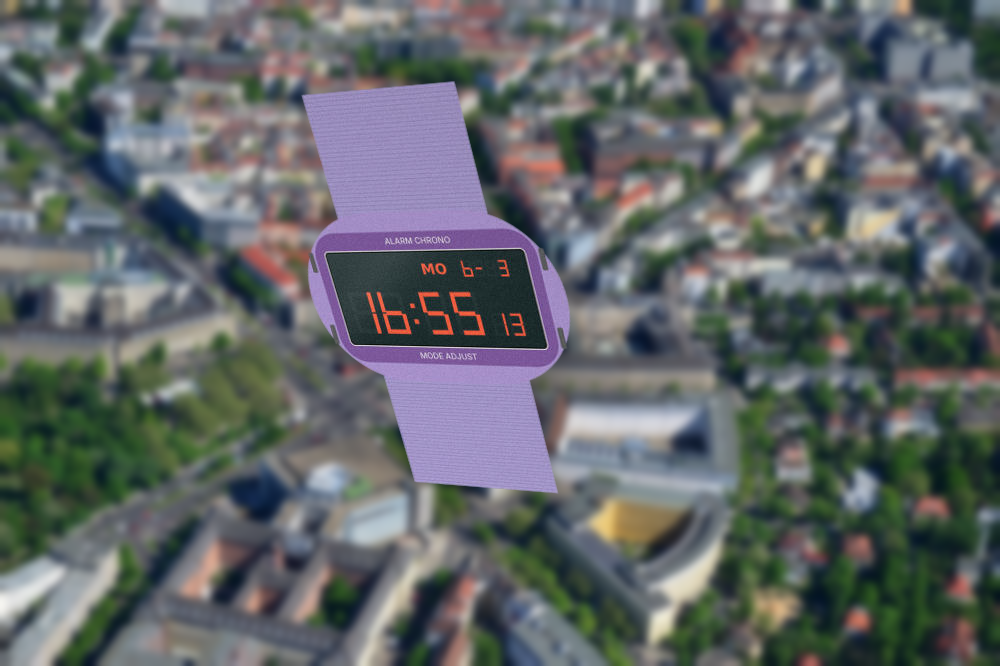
16:55:13
